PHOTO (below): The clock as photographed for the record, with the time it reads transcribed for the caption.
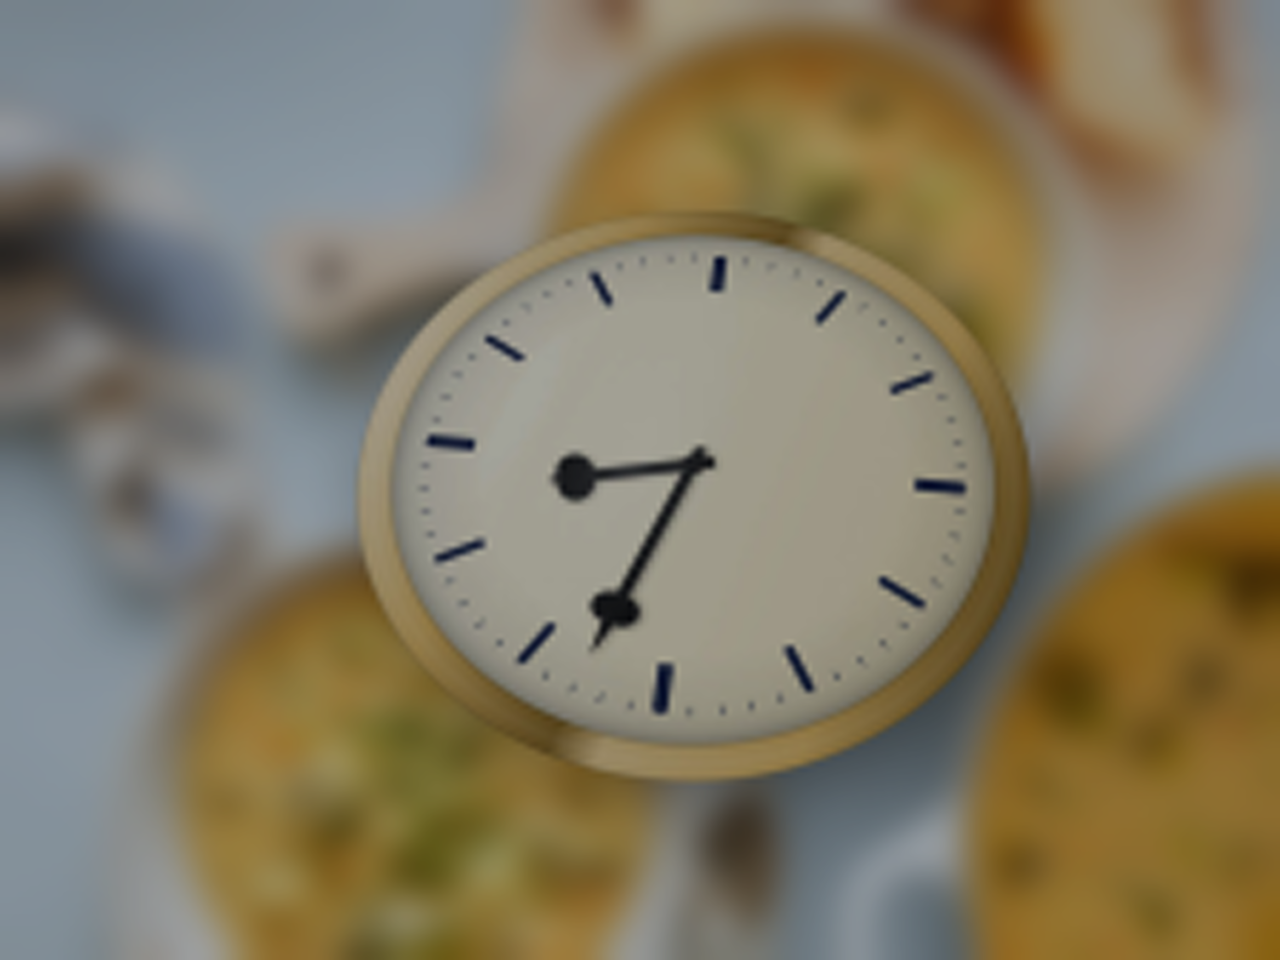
8:33
